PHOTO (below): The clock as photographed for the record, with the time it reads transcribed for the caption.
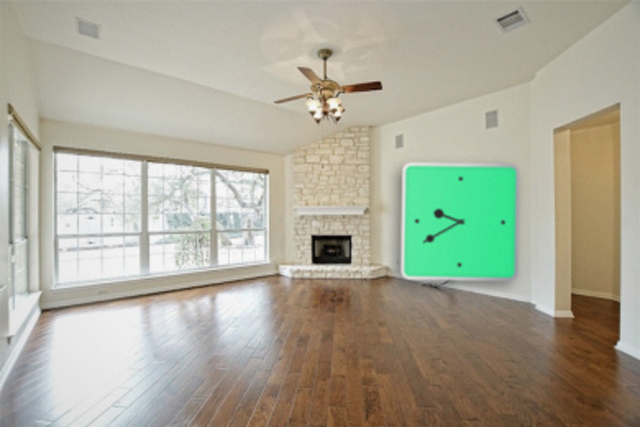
9:40
